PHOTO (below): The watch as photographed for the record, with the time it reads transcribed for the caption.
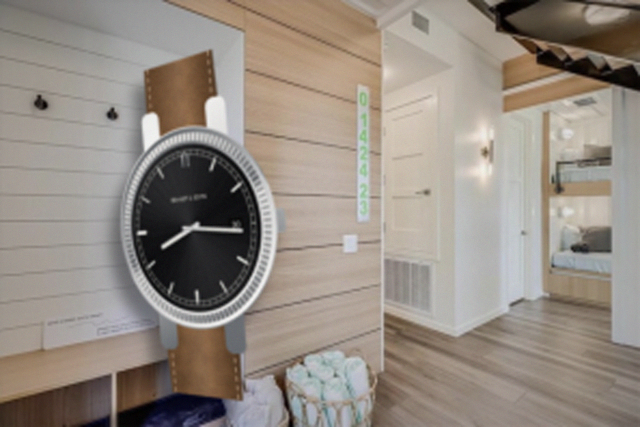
8:16
